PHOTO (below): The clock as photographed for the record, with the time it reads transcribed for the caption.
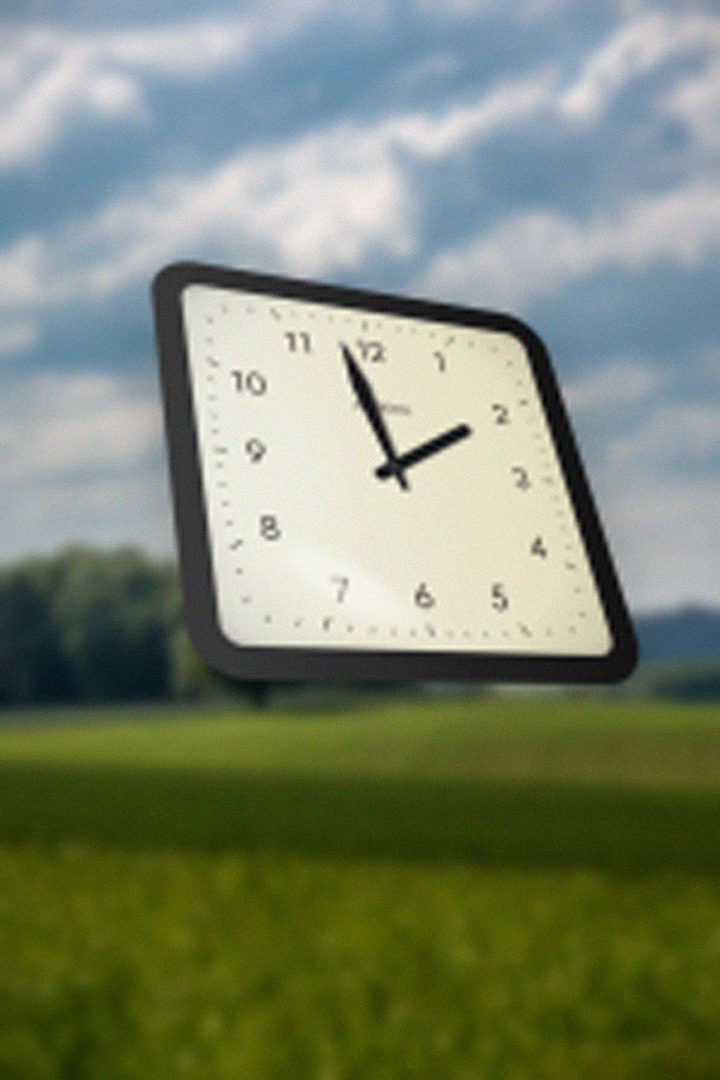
1:58
